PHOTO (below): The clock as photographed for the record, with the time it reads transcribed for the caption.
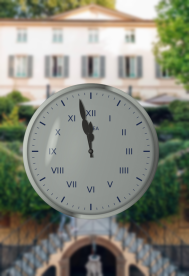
11:58
